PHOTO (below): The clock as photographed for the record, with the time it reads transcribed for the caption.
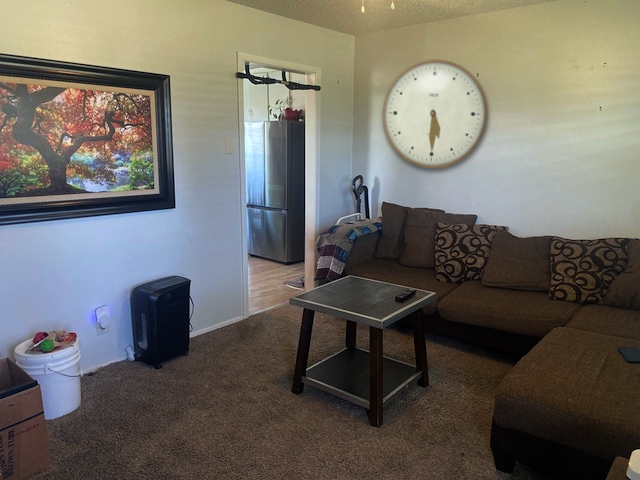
5:30
